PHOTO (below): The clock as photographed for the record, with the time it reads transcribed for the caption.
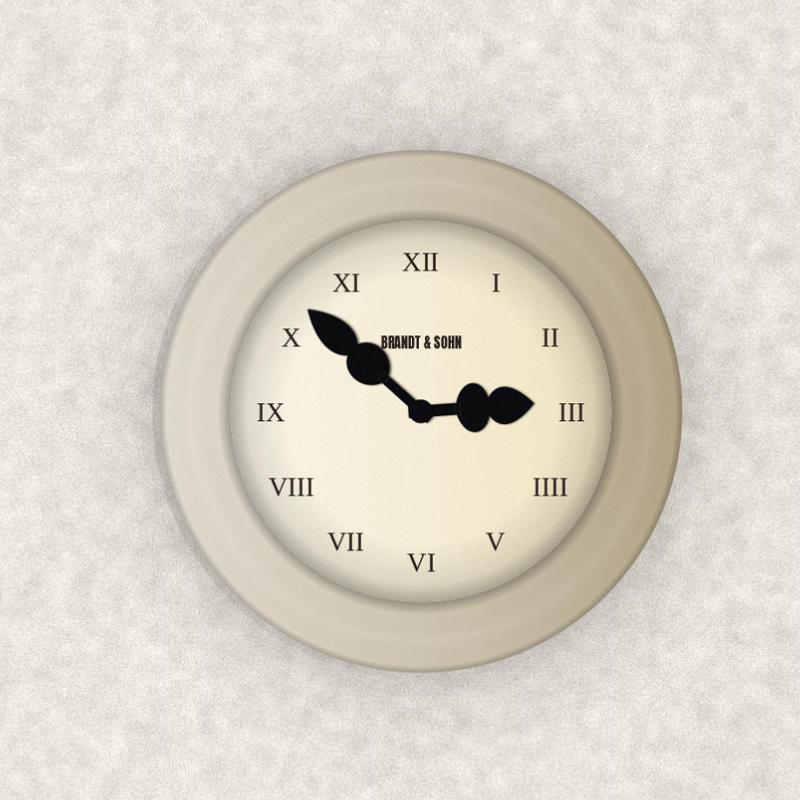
2:52
